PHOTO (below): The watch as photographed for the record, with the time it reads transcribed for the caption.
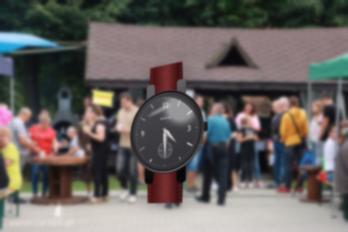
4:30
